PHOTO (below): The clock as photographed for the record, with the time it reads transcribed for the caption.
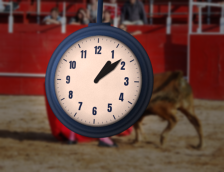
1:08
